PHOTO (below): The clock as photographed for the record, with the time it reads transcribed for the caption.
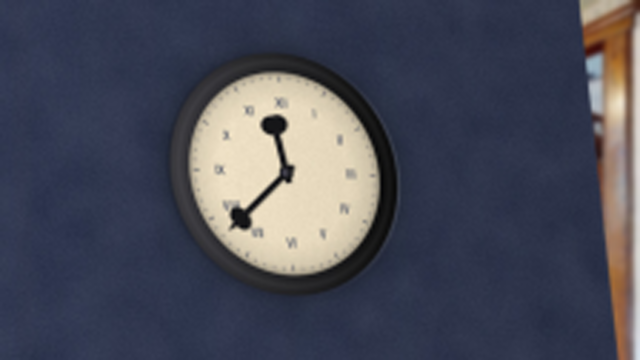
11:38
